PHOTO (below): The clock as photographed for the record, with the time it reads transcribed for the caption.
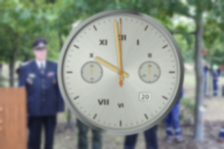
9:59
